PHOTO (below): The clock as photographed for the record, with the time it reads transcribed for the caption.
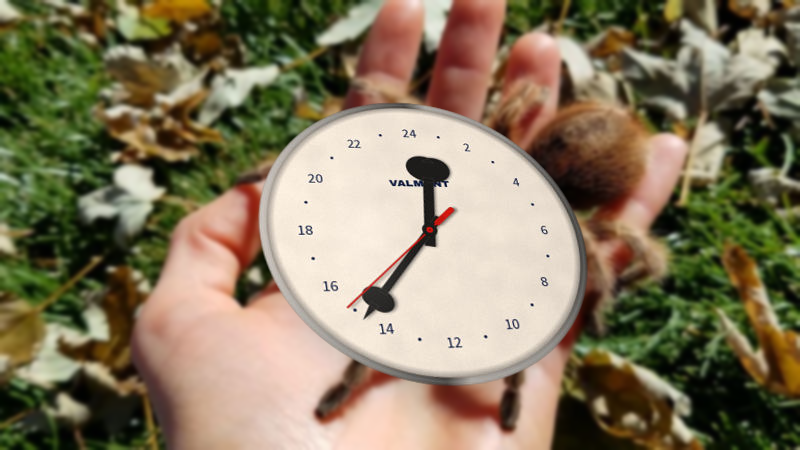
0:36:38
